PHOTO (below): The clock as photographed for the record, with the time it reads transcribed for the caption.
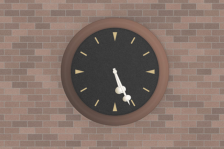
5:26
